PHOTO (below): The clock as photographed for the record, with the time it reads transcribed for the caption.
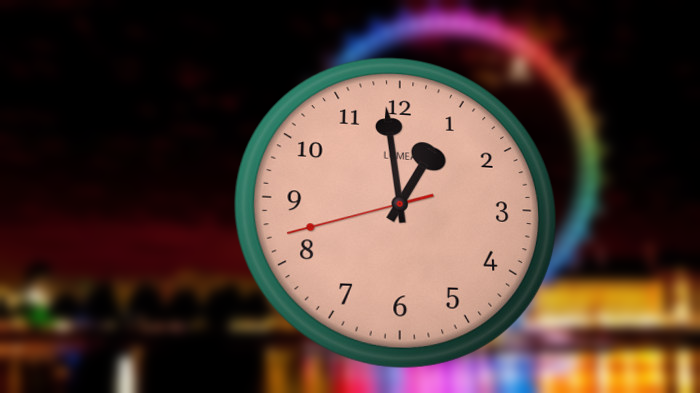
12:58:42
